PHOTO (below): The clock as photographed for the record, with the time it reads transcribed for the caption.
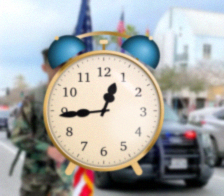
12:44
